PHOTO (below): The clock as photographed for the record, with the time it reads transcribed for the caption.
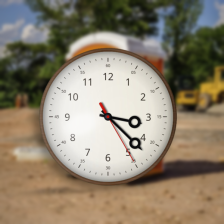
3:22:25
